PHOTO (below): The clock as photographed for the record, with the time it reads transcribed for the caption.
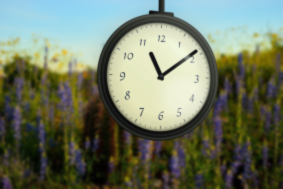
11:09
